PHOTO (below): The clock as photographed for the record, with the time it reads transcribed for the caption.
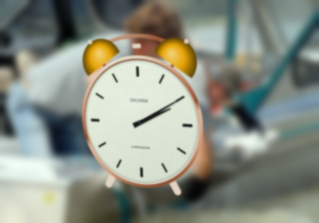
2:10
